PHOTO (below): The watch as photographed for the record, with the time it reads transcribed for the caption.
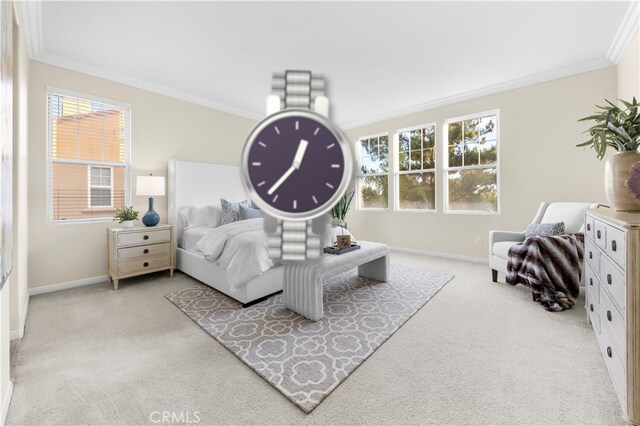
12:37
